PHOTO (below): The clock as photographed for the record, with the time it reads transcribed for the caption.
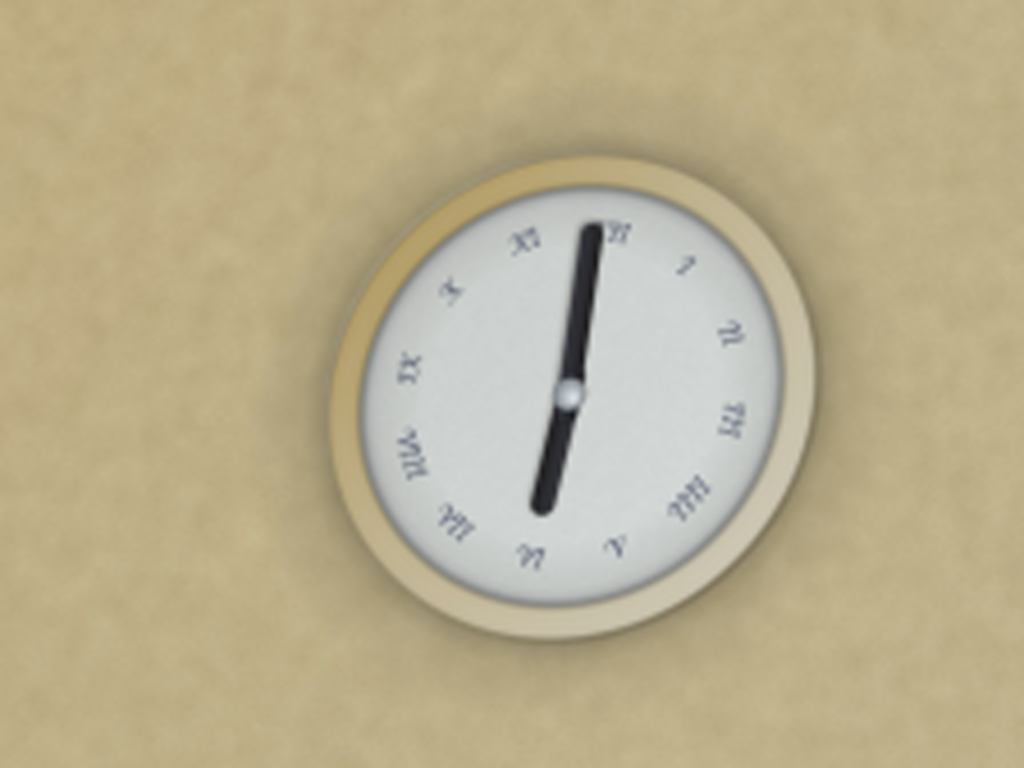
5:59
